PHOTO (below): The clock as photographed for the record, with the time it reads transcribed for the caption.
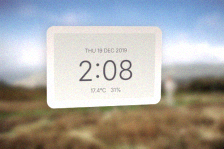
2:08
